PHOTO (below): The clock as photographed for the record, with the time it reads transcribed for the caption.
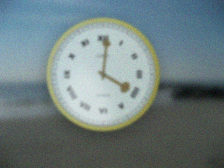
4:01
